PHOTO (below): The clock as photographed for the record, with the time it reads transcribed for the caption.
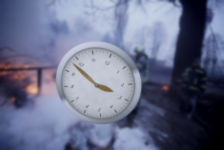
2:48
